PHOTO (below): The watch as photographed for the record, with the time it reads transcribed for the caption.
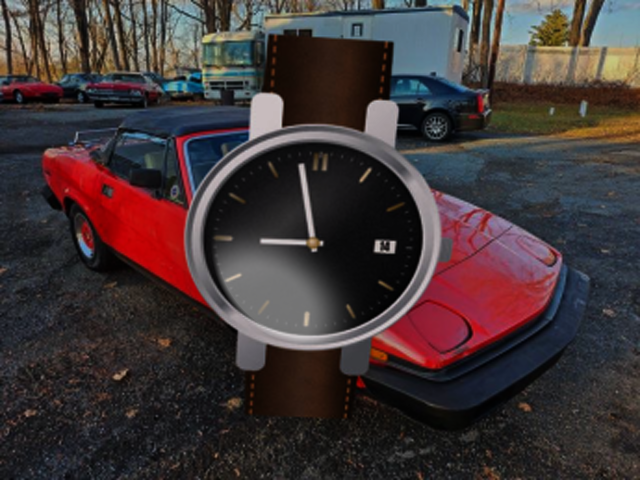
8:58
